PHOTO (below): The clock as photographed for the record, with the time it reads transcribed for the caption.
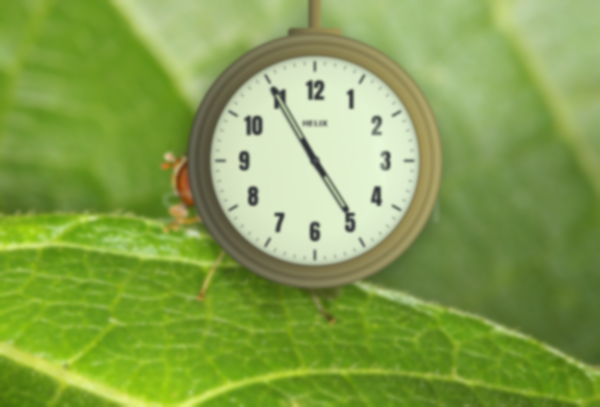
4:55
